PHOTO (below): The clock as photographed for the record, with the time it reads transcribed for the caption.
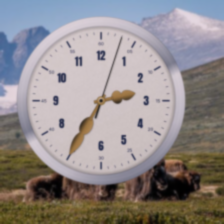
2:35:03
